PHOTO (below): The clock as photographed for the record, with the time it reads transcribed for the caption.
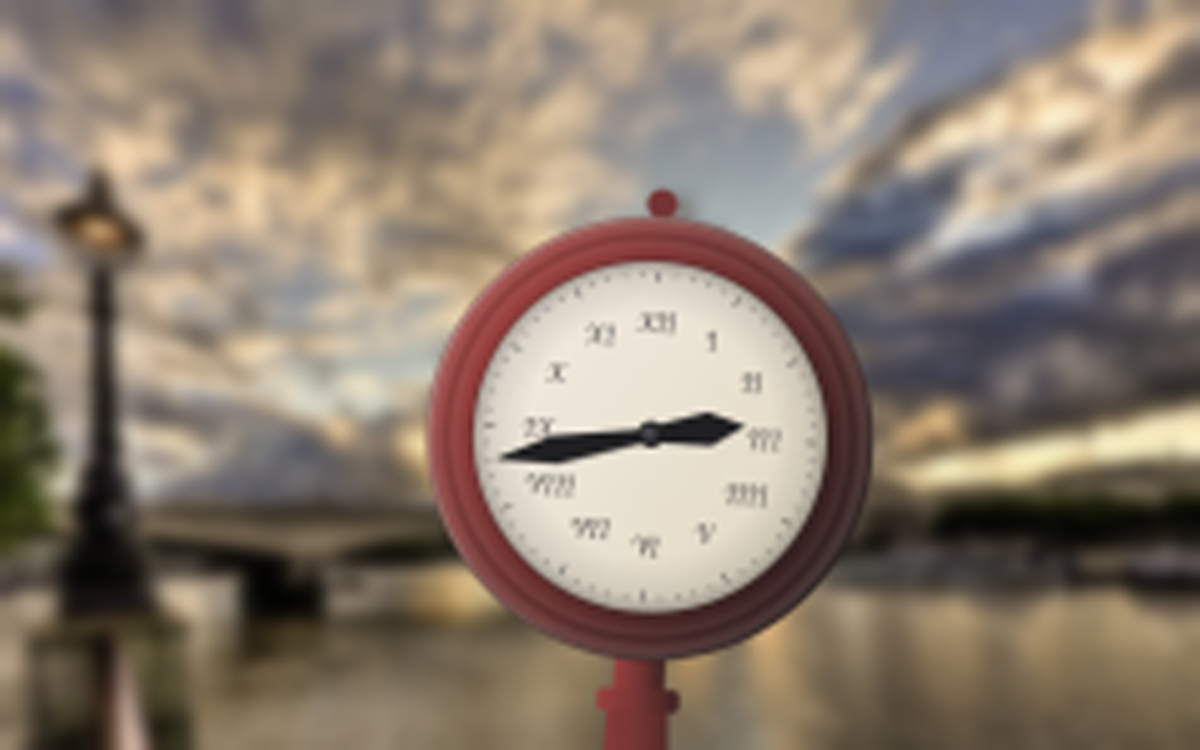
2:43
